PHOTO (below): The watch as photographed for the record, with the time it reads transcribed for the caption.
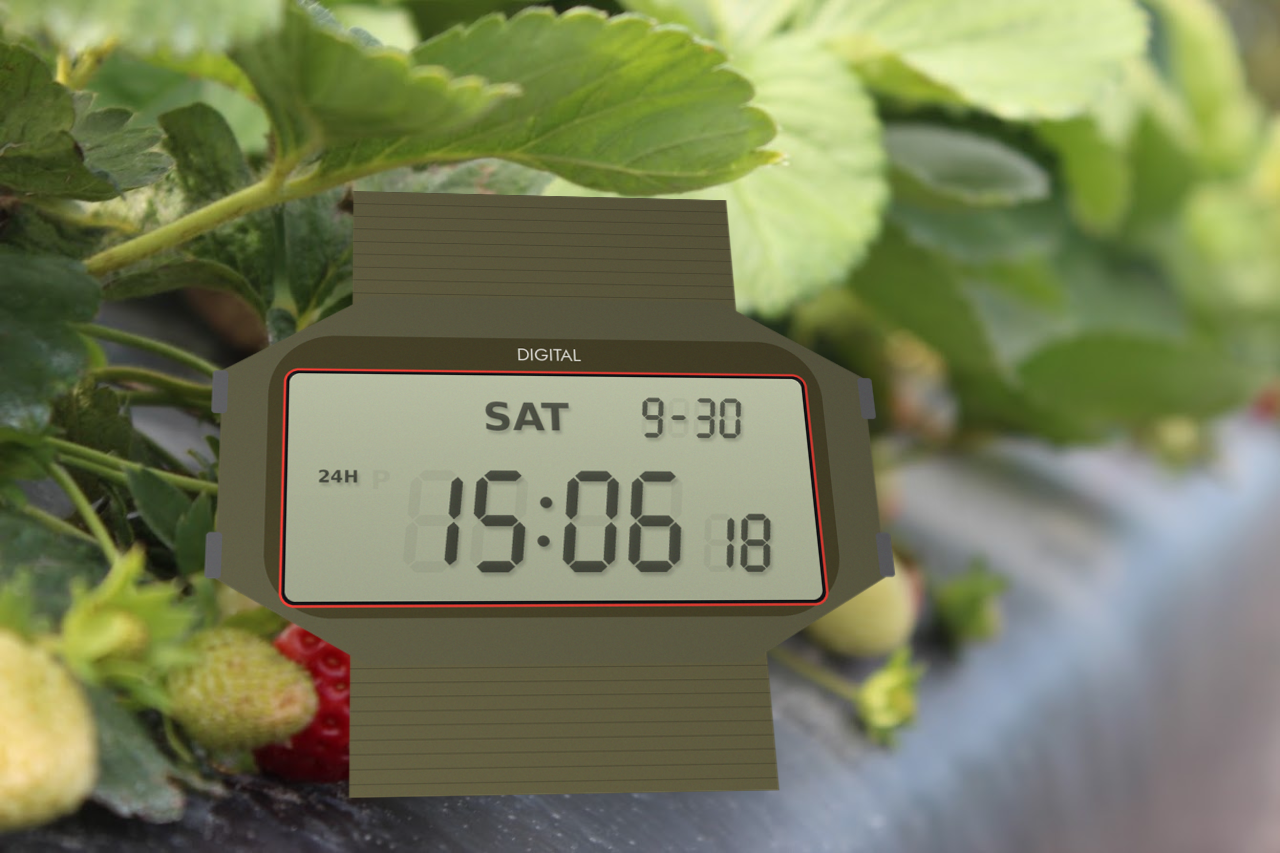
15:06:18
